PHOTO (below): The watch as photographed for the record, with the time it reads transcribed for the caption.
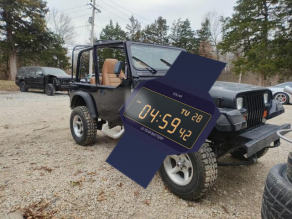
4:59:42
